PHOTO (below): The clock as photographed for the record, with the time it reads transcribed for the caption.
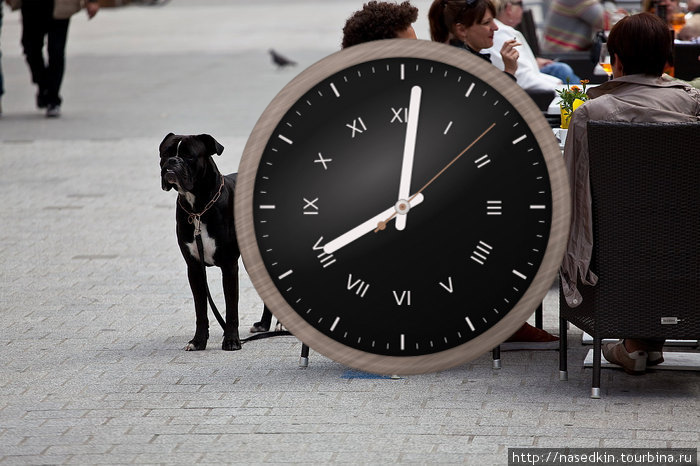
8:01:08
